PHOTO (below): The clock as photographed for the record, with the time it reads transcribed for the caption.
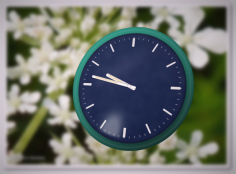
9:47
